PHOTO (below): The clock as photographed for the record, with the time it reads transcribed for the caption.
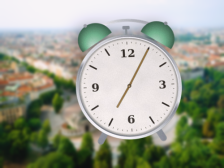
7:05
